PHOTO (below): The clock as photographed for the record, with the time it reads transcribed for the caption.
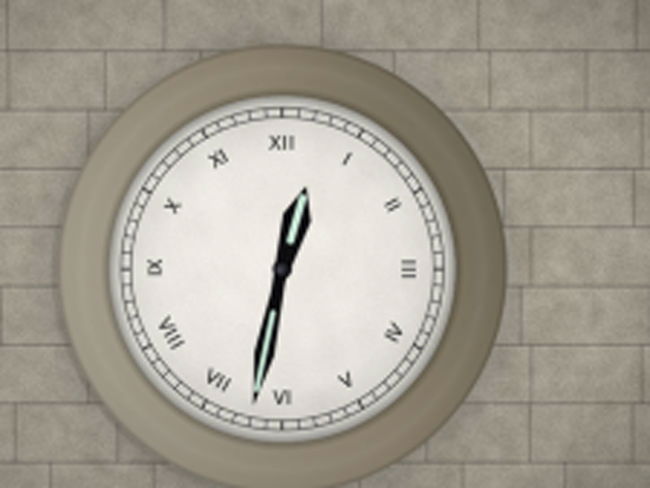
12:32
